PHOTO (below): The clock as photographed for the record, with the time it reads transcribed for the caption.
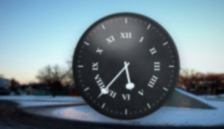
5:37
